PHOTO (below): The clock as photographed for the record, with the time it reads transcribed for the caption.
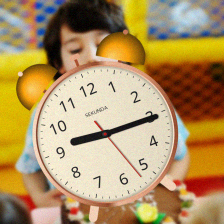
9:15:27
